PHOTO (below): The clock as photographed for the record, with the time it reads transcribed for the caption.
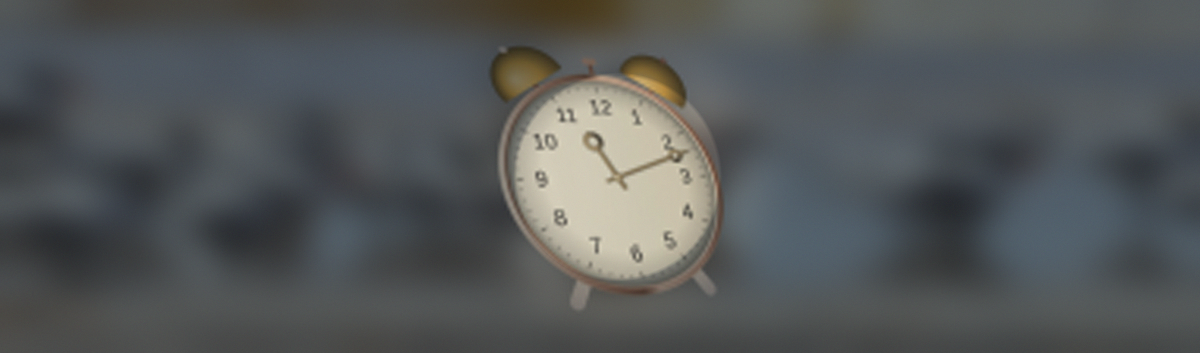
11:12
